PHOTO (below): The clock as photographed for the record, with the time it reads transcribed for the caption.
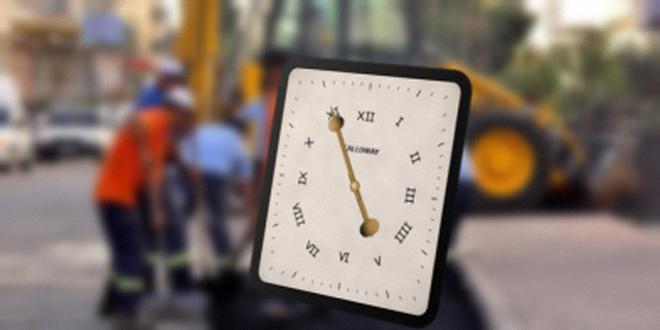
4:55
